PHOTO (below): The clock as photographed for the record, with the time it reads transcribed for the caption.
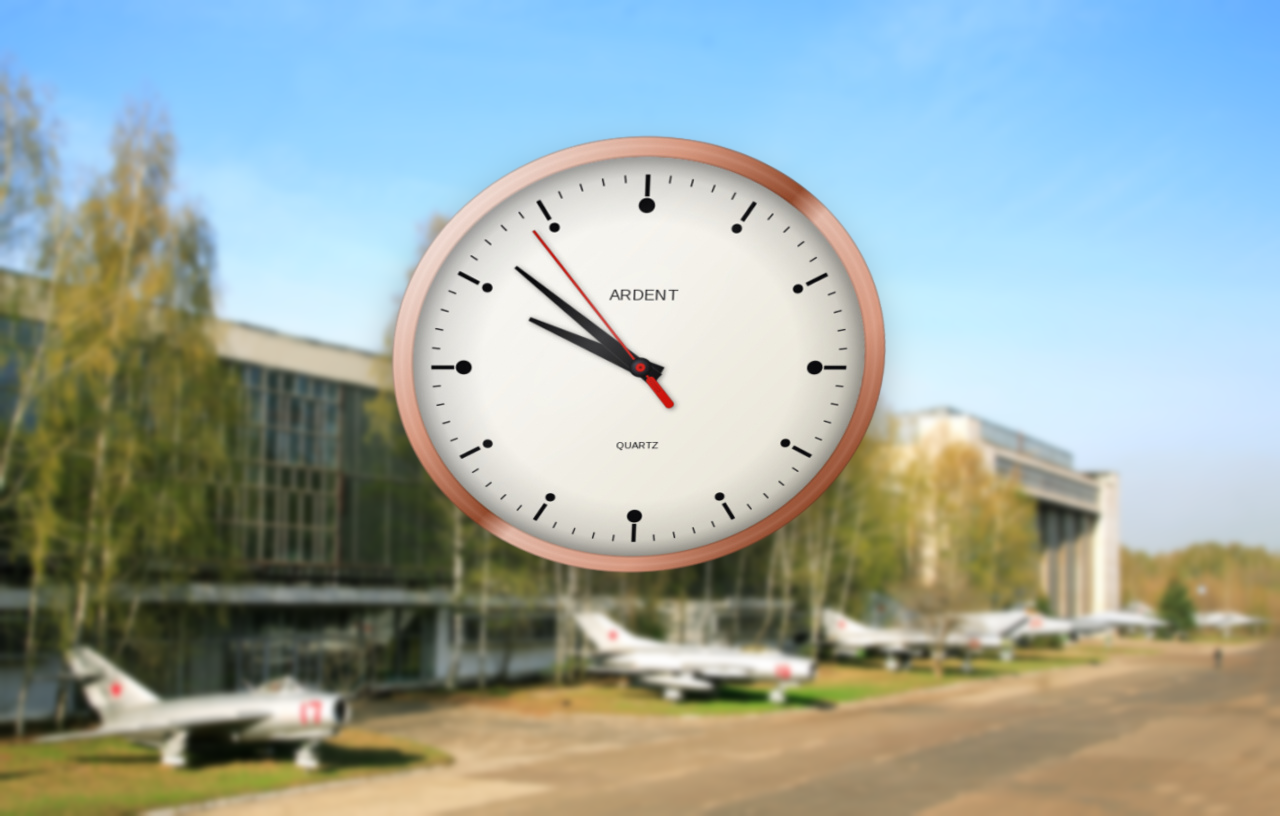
9:51:54
